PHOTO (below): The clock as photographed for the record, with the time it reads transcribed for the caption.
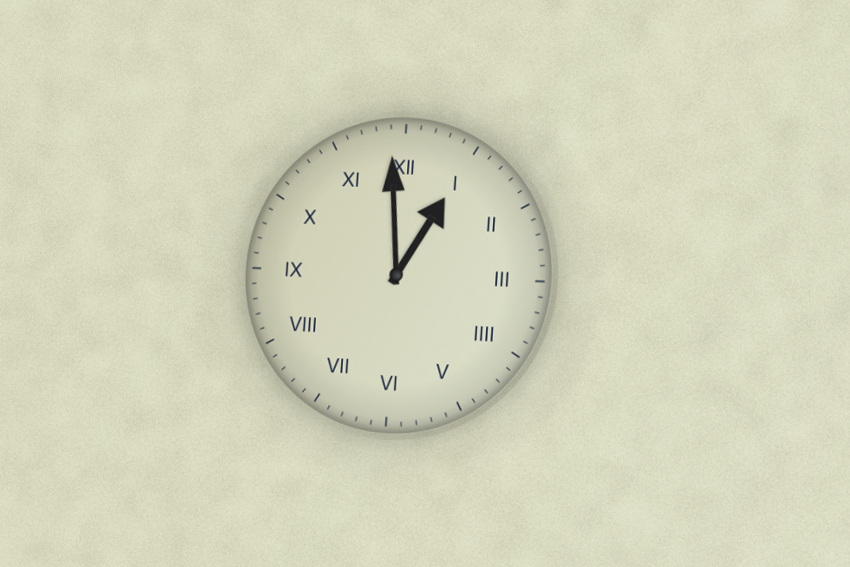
12:59
